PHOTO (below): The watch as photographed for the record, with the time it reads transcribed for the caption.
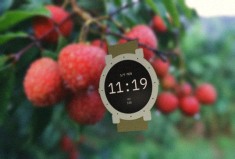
11:19
